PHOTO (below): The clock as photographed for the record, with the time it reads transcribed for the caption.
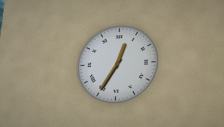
12:35
